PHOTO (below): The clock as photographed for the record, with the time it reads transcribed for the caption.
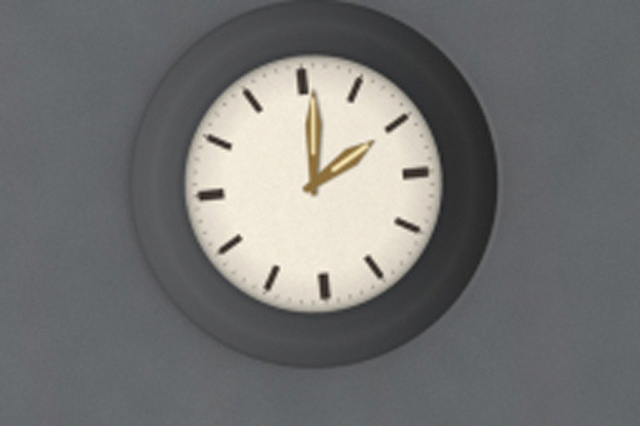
2:01
